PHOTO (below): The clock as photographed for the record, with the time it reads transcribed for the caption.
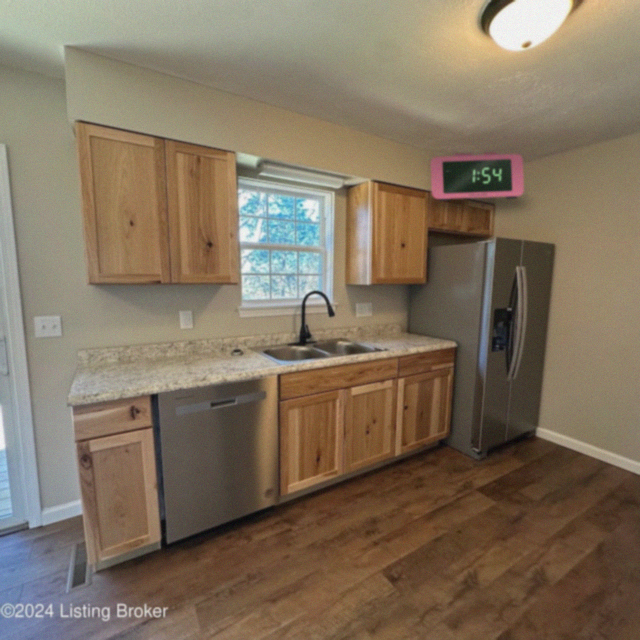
1:54
